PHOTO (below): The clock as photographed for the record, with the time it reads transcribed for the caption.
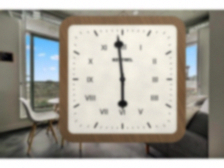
5:59
